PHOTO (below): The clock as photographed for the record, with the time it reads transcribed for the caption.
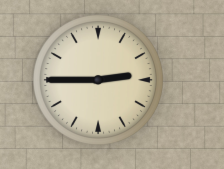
2:45
